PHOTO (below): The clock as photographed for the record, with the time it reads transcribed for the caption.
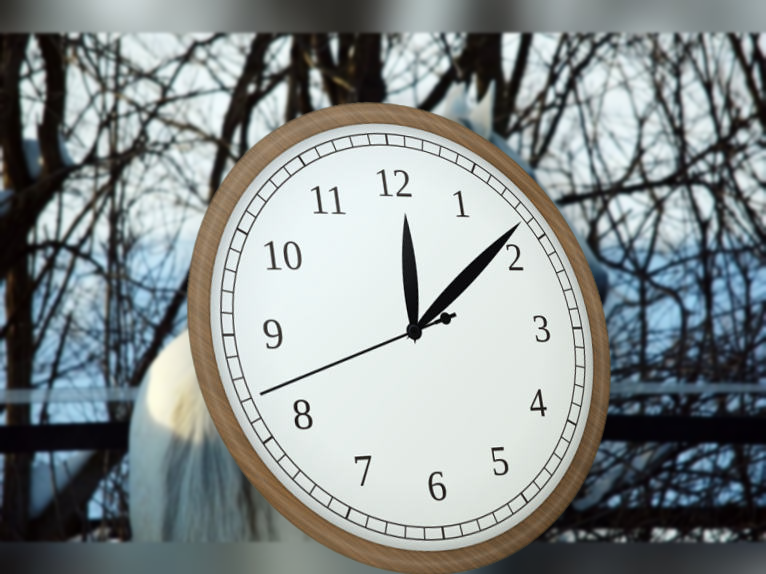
12:08:42
